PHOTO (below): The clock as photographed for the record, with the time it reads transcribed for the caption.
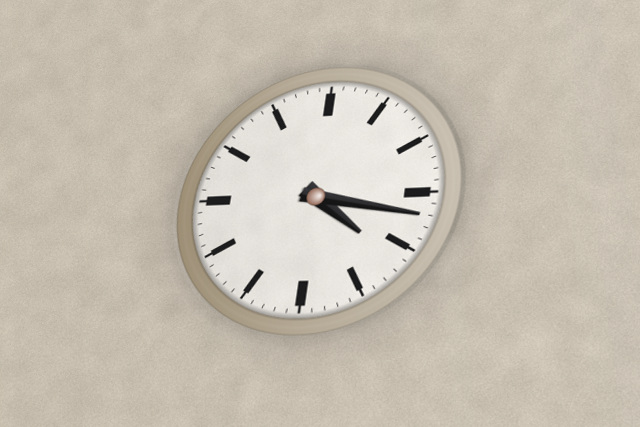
4:17
